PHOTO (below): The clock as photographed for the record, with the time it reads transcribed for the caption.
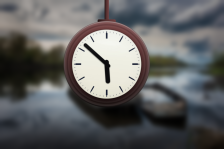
5:52
